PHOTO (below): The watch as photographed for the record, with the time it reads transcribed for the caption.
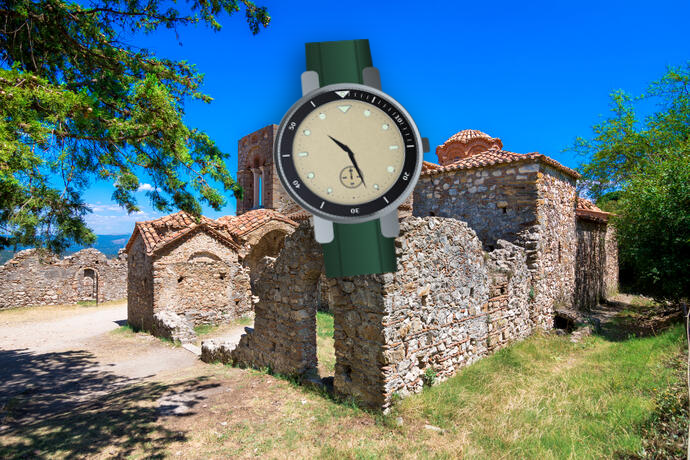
10:27
